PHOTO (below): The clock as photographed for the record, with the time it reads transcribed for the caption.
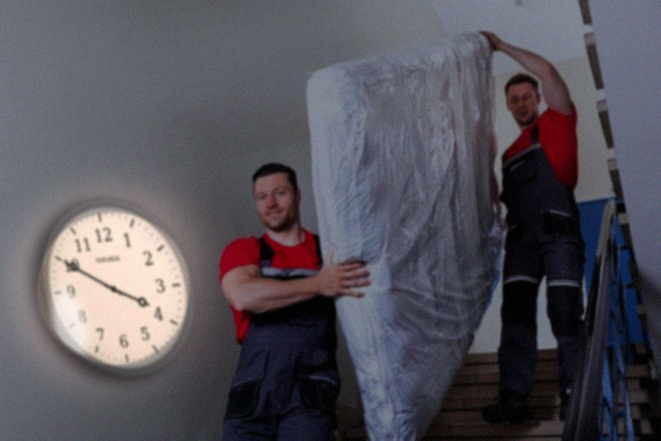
3:50
